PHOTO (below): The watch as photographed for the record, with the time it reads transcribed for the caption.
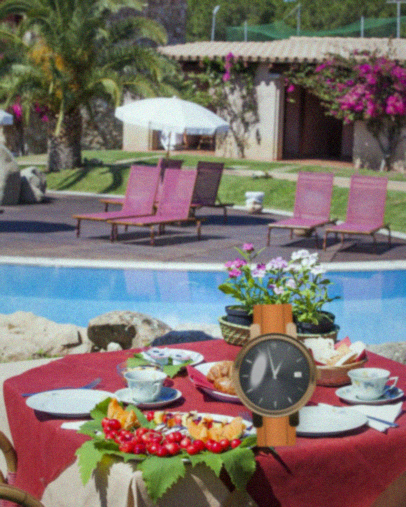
12:58
